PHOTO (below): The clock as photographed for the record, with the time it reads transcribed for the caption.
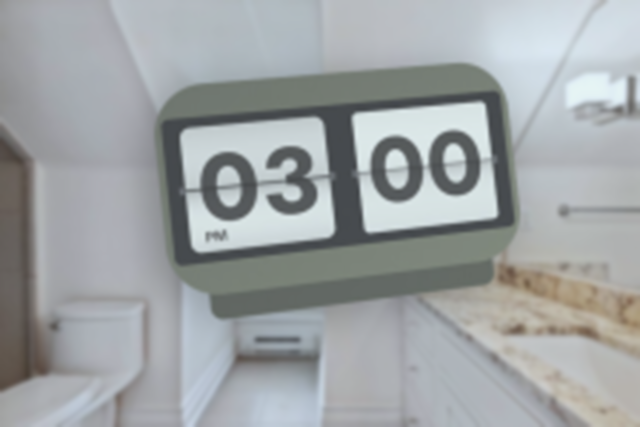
3:00
